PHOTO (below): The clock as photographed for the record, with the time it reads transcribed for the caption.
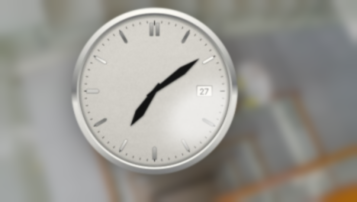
7:09
